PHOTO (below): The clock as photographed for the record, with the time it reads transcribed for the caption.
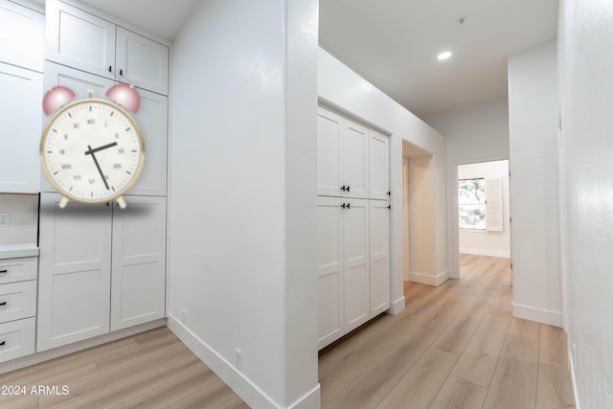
2:26
